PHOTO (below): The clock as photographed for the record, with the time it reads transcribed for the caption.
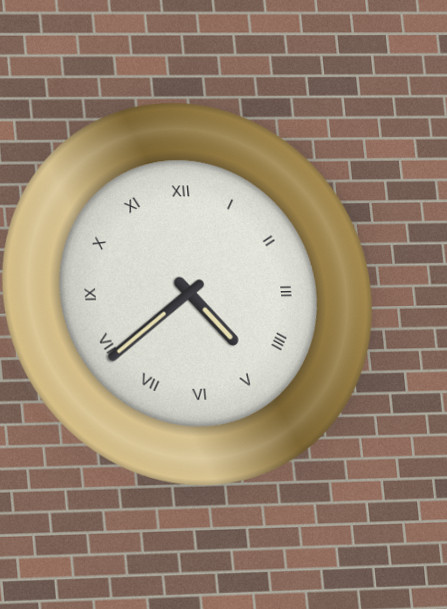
4:39
